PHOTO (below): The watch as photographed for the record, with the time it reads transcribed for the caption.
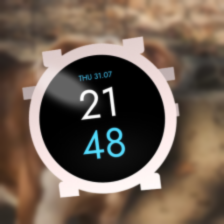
21:48
